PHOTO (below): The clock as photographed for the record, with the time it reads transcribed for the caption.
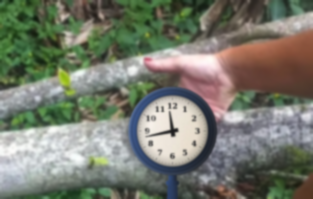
11:43
